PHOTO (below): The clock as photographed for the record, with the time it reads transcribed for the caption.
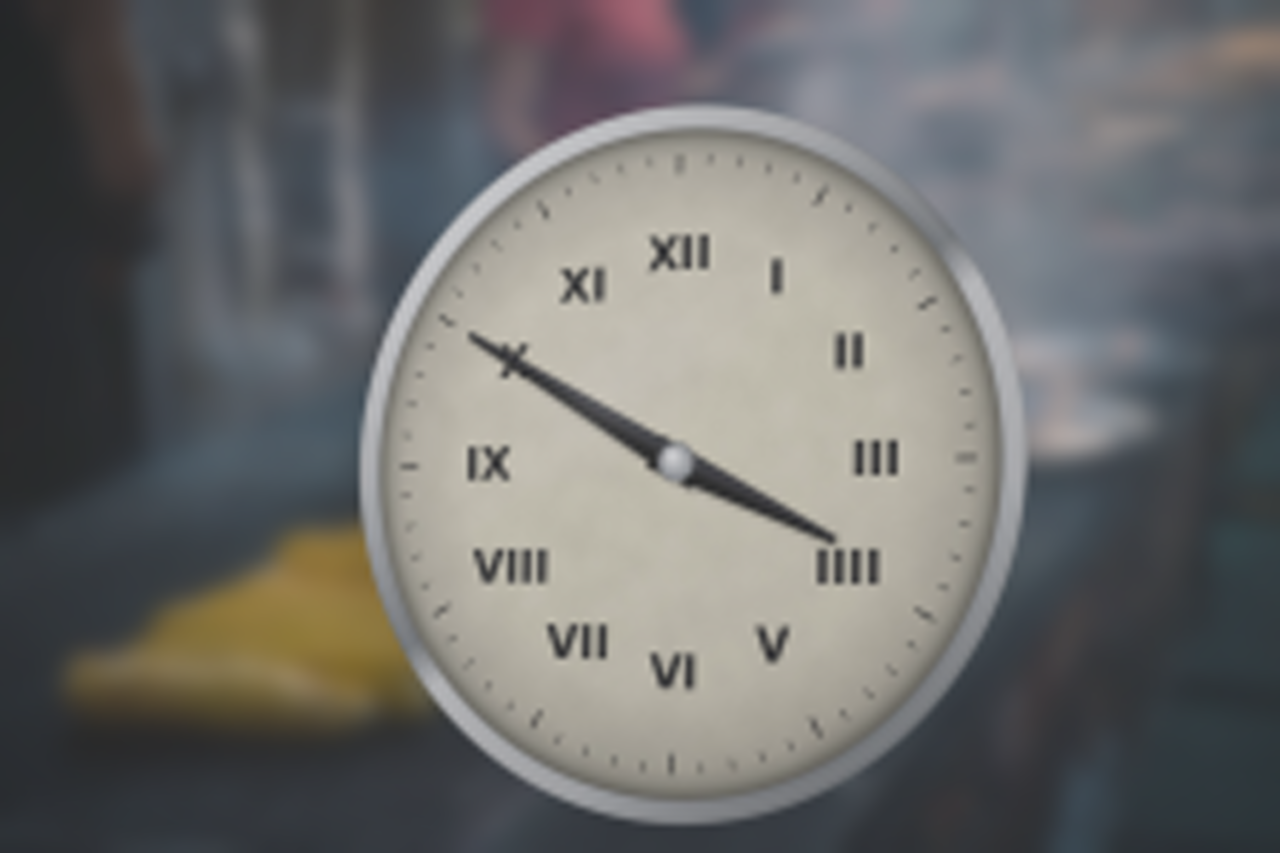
3:50
